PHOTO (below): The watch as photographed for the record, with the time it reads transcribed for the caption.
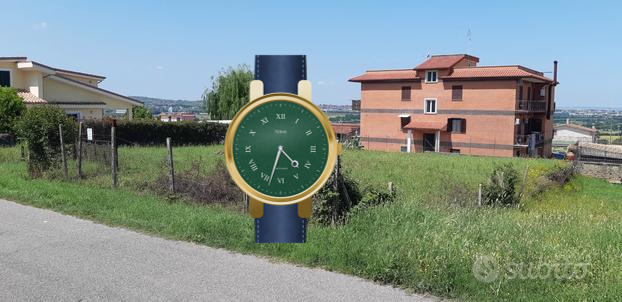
4:33
